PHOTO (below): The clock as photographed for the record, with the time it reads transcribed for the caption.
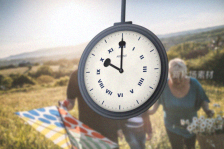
10:00
